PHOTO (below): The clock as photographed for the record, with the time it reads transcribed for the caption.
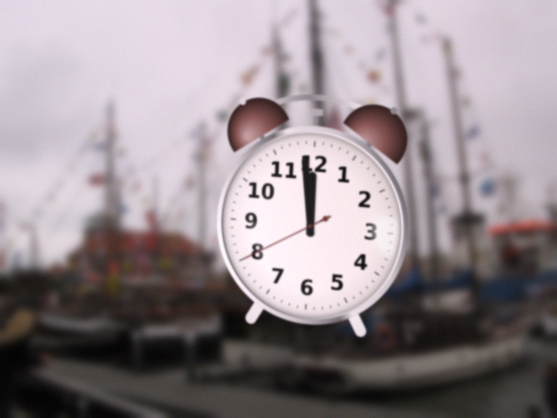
11:58:40
